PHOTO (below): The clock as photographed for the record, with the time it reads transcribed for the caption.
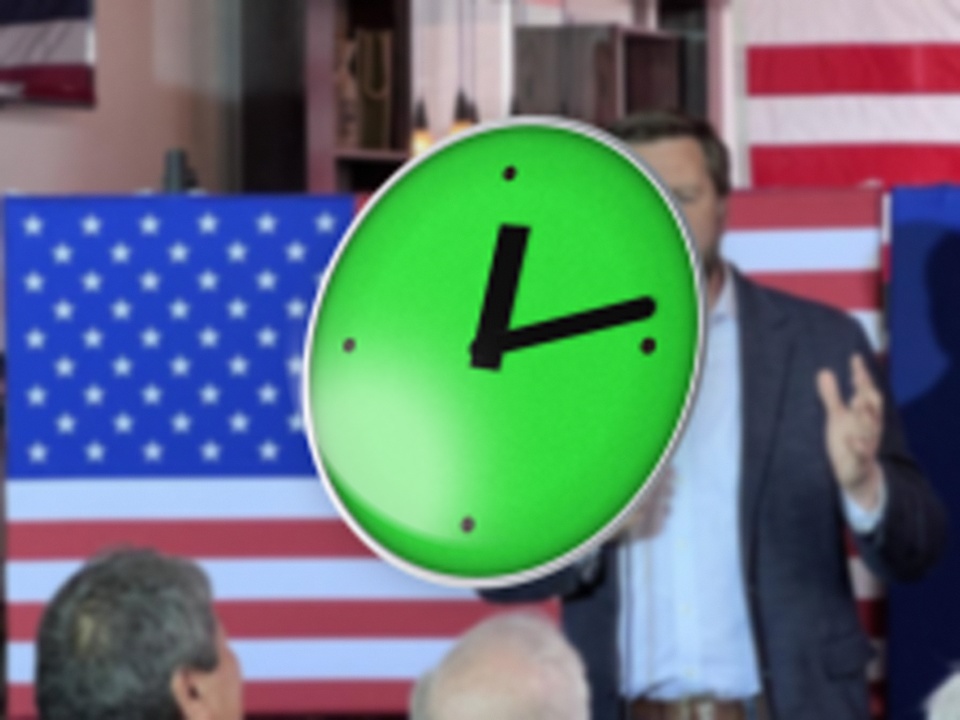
12:13
